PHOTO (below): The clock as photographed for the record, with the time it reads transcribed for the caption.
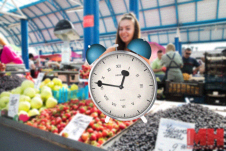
12:47
